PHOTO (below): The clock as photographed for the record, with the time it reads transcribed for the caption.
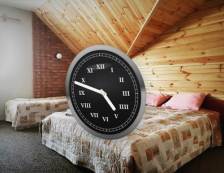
4:48
